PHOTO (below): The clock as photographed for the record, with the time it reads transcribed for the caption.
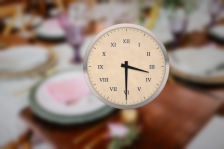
3:30
